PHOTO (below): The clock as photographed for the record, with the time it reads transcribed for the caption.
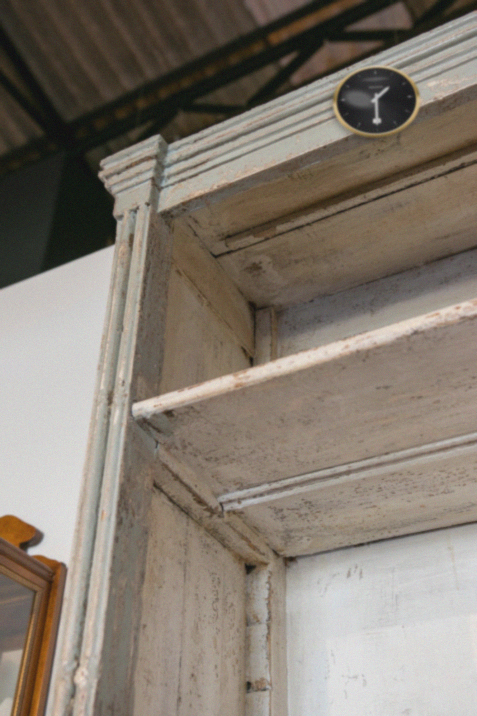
1:30
